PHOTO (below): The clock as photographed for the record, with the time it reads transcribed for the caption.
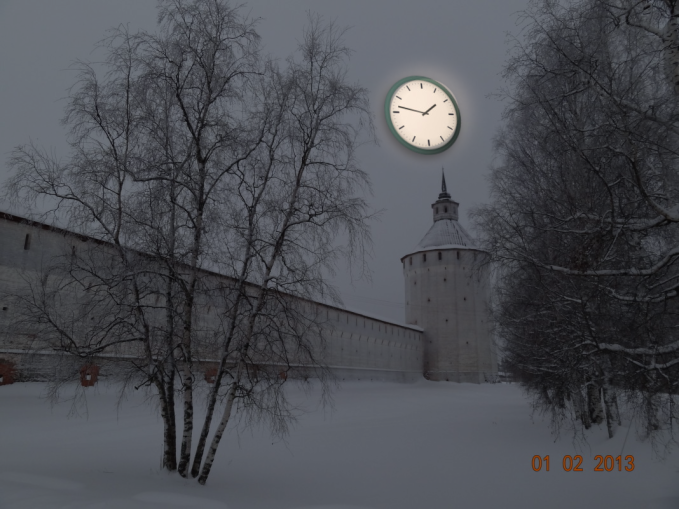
1:47
